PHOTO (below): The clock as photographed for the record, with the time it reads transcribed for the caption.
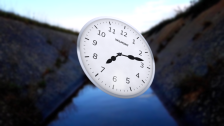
7:13
